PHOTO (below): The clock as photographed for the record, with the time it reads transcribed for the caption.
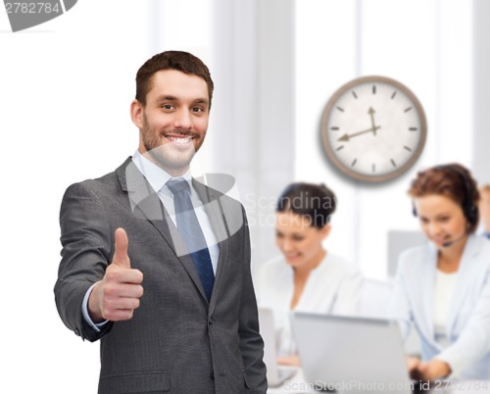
11:42
